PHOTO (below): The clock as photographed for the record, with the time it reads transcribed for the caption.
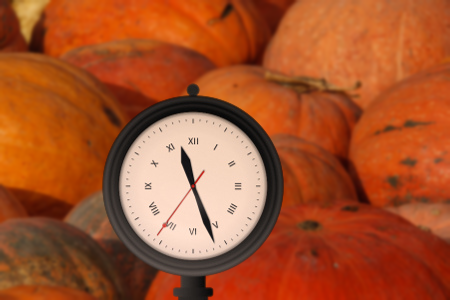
11:26:36
